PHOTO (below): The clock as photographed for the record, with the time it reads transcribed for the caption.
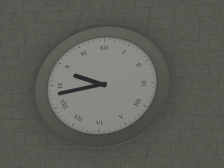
9:43
